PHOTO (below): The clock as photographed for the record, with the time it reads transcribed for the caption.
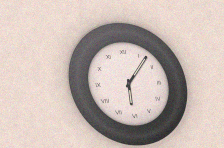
6:07
